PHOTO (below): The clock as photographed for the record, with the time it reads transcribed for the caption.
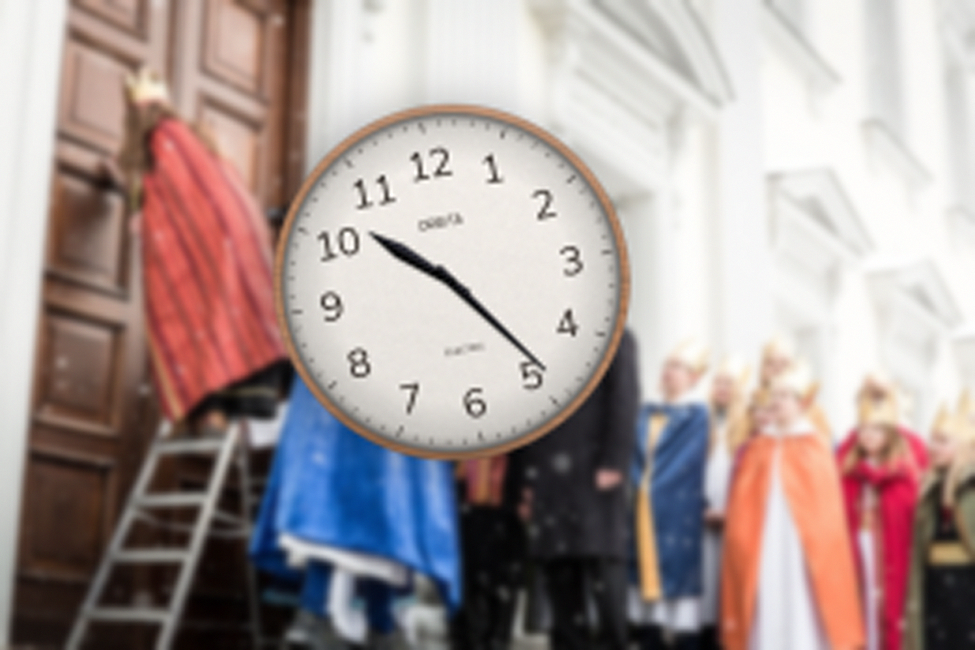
10:24
